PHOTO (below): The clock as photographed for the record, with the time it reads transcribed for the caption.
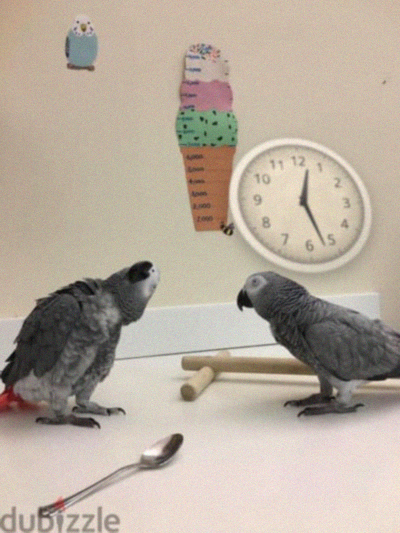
12:27
